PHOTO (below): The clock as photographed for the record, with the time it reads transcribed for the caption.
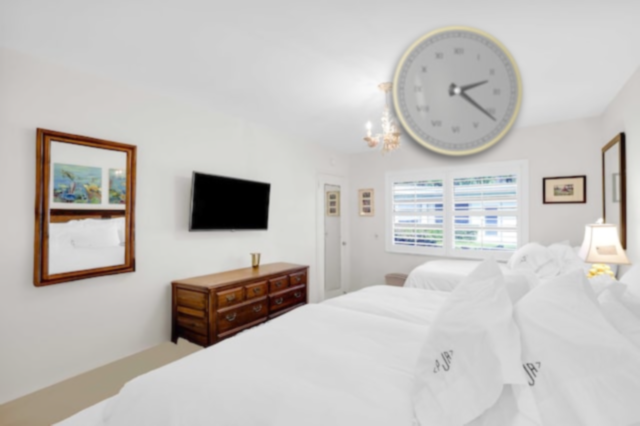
2:21
